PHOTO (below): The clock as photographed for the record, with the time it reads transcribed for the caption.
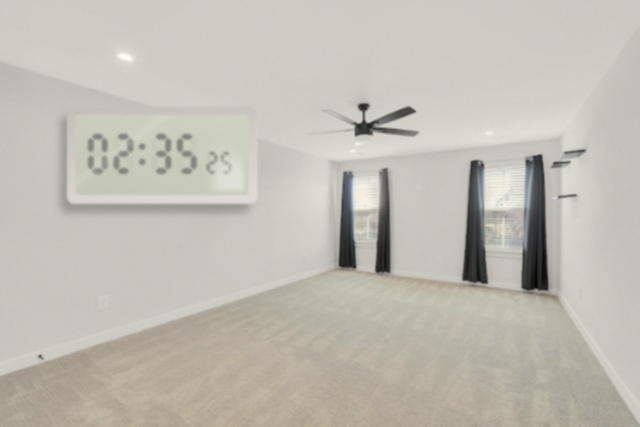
2:35:25
